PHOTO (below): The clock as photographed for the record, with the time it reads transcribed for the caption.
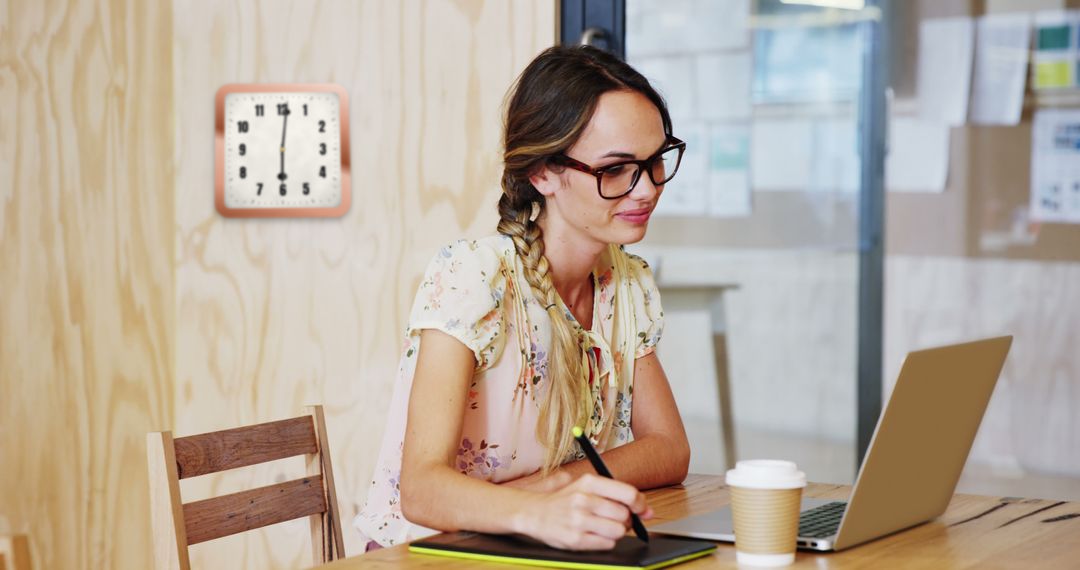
6:01
